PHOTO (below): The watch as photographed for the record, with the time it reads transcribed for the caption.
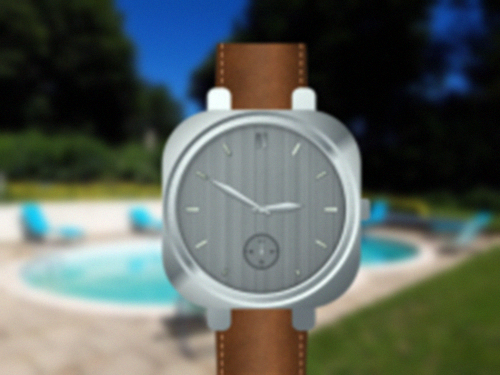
2:50
